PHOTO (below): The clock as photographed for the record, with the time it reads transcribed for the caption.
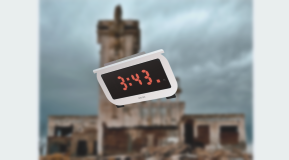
3:43
